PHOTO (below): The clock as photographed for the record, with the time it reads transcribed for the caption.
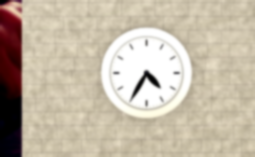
4:35
